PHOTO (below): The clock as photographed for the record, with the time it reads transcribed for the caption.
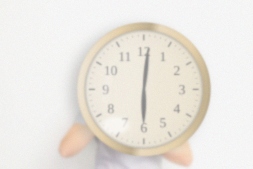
6:01
